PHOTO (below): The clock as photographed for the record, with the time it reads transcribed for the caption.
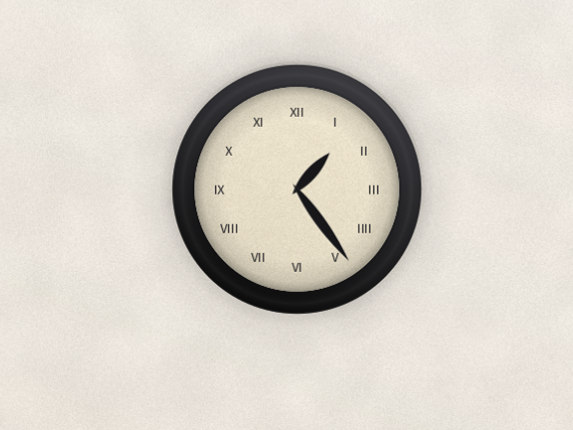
1:24
